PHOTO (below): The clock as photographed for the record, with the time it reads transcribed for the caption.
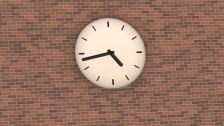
4:43
